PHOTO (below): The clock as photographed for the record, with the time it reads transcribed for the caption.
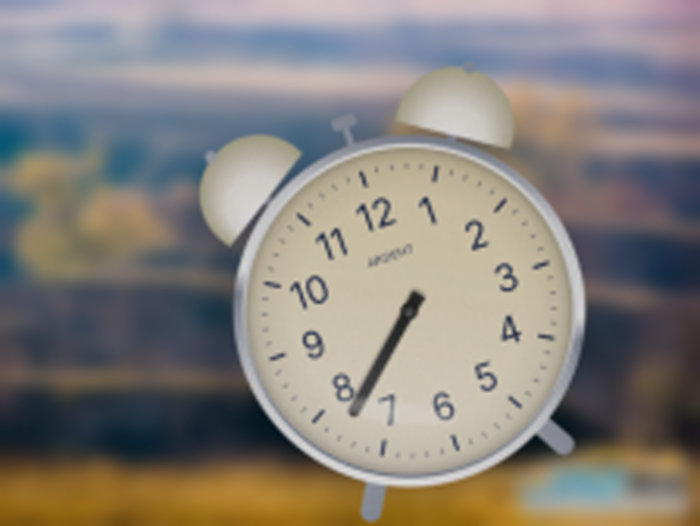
7:38
